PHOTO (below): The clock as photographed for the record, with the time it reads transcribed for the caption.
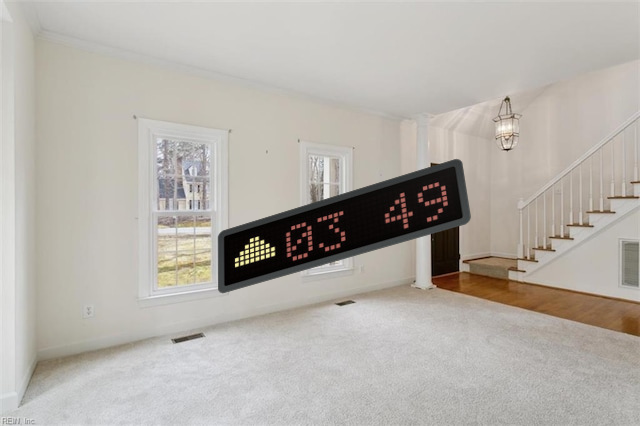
3:49
